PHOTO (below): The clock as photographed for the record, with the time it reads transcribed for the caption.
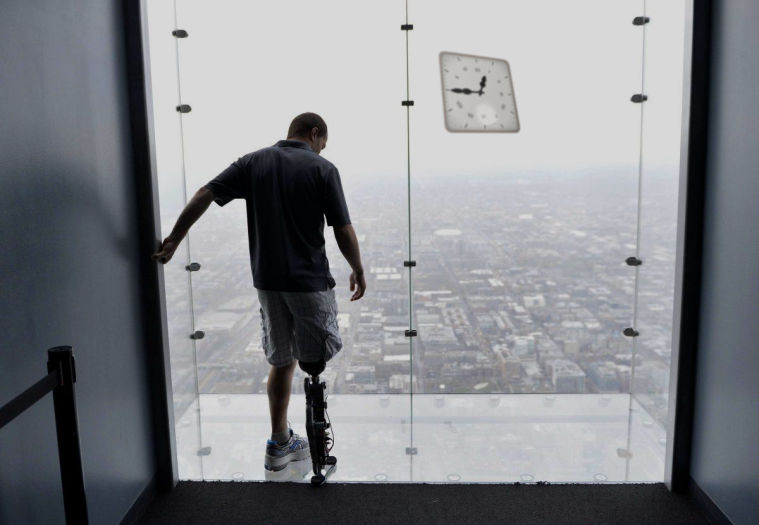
12:45
